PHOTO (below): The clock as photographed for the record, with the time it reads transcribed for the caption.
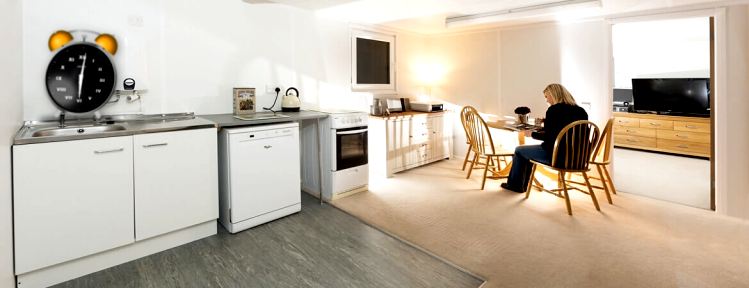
6:01
